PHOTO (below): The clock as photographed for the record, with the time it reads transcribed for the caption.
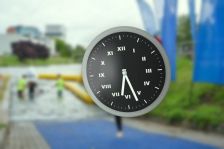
6:27
